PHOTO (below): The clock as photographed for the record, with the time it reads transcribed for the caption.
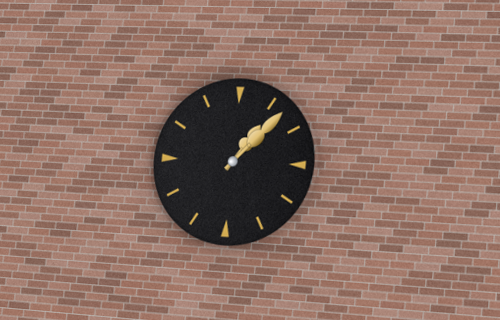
1:07
